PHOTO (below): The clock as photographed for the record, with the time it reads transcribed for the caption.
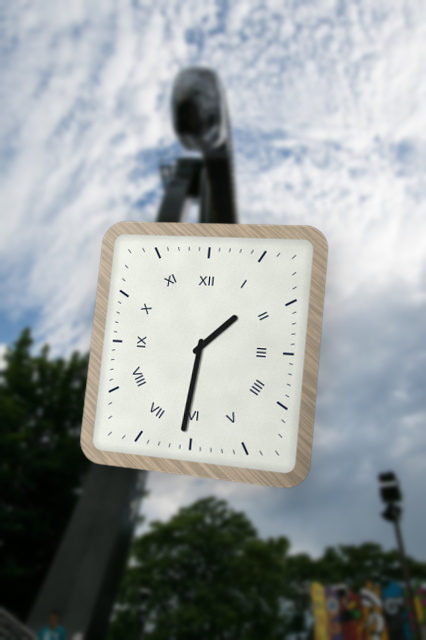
1:31
